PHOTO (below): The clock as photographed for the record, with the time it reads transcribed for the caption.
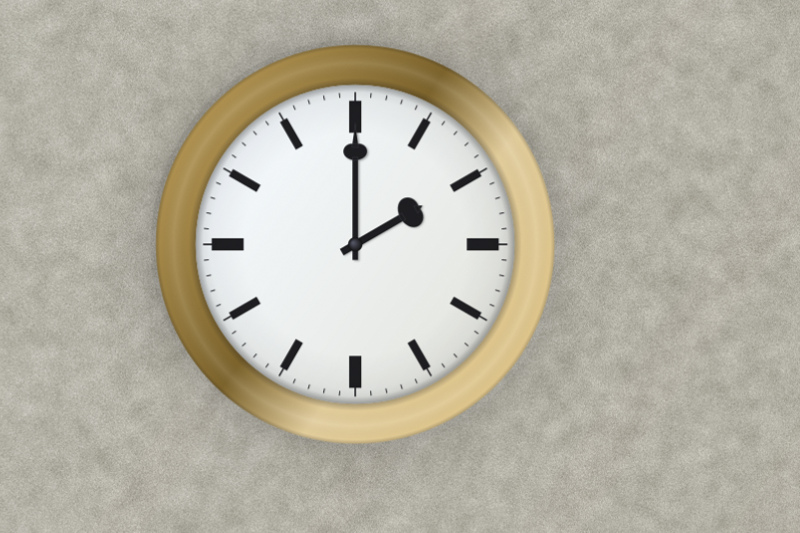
2:00
